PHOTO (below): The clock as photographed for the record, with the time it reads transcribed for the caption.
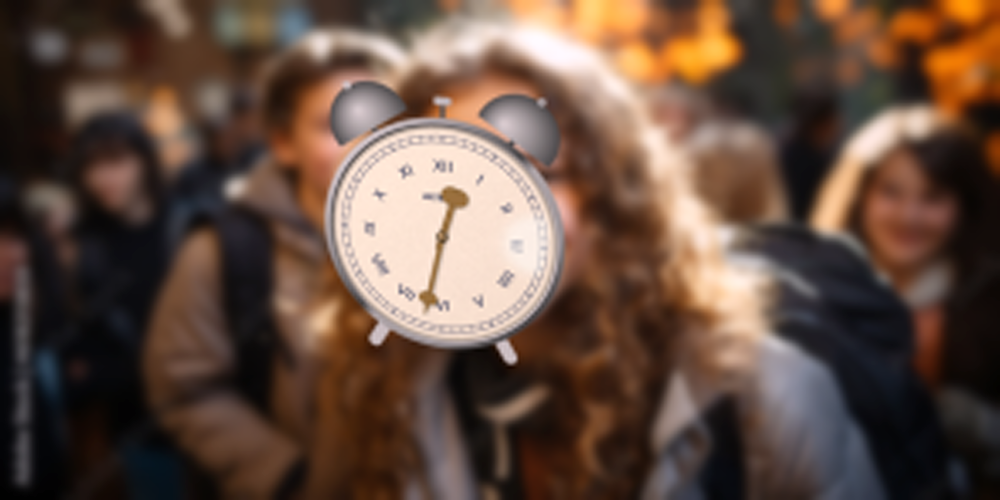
12:32
